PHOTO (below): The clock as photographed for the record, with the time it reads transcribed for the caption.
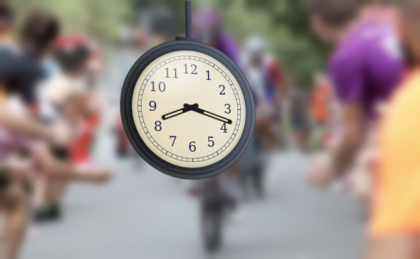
8:18
